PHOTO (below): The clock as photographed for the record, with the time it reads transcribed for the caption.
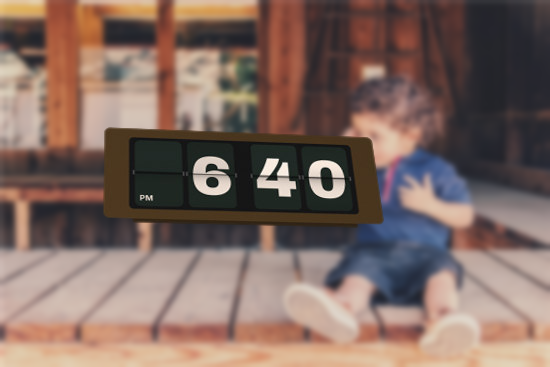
6:40
